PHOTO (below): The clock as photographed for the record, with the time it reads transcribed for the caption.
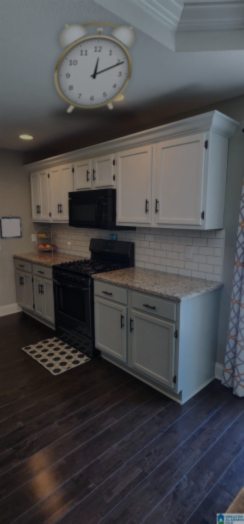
12:11
